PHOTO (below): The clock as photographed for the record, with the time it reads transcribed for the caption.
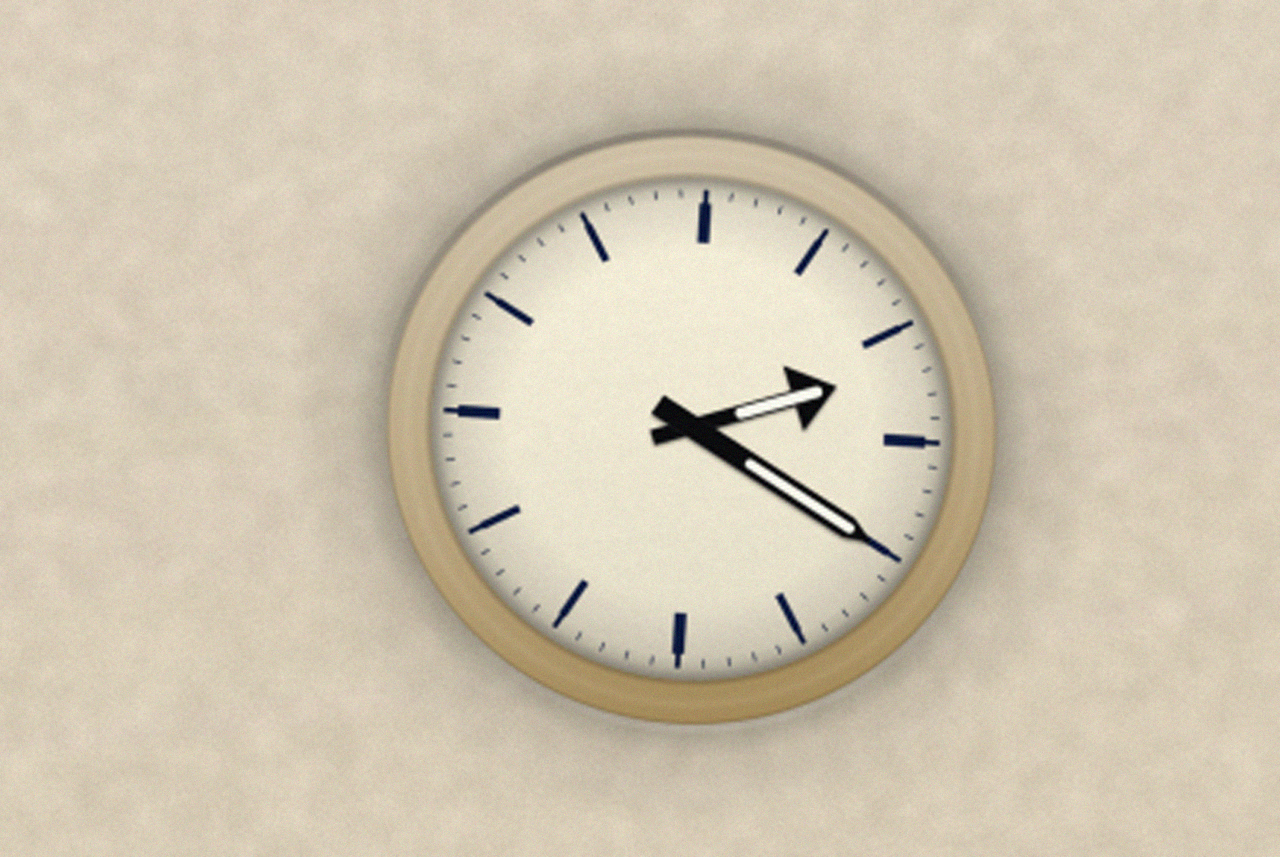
2:20
